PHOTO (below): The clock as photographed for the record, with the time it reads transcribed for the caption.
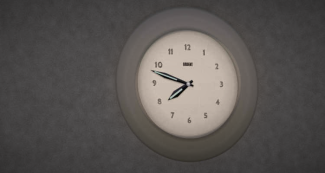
7:48
